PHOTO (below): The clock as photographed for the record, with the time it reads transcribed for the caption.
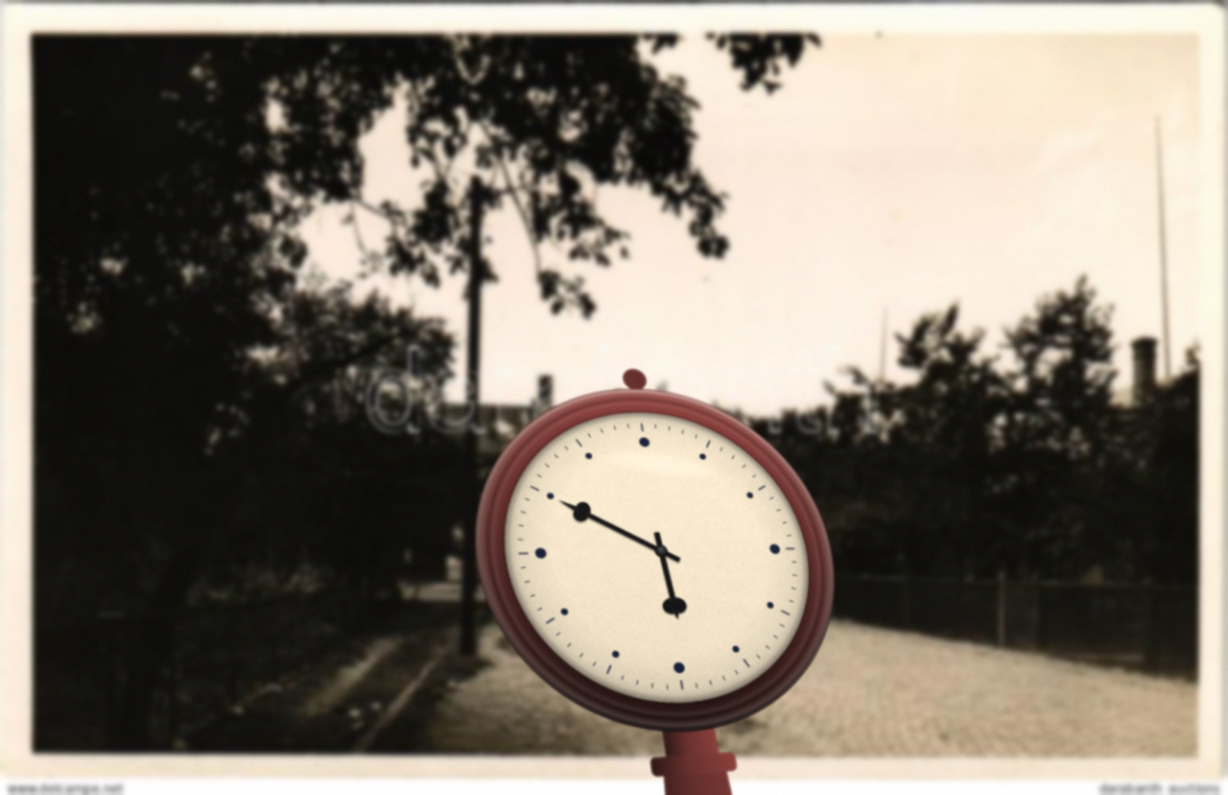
5:50
